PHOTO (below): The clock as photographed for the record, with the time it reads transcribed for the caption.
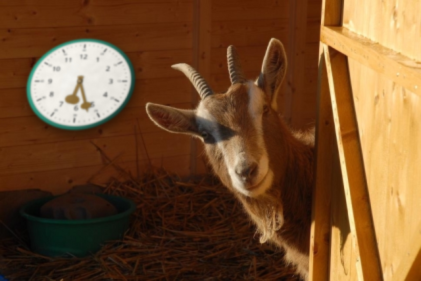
6:27
